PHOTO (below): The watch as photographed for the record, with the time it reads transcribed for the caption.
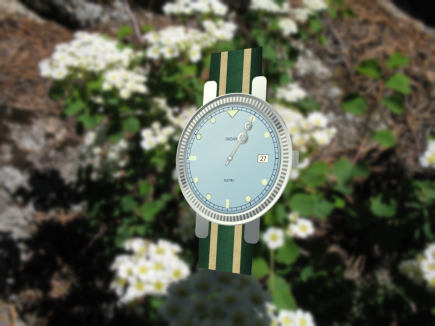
1:05
